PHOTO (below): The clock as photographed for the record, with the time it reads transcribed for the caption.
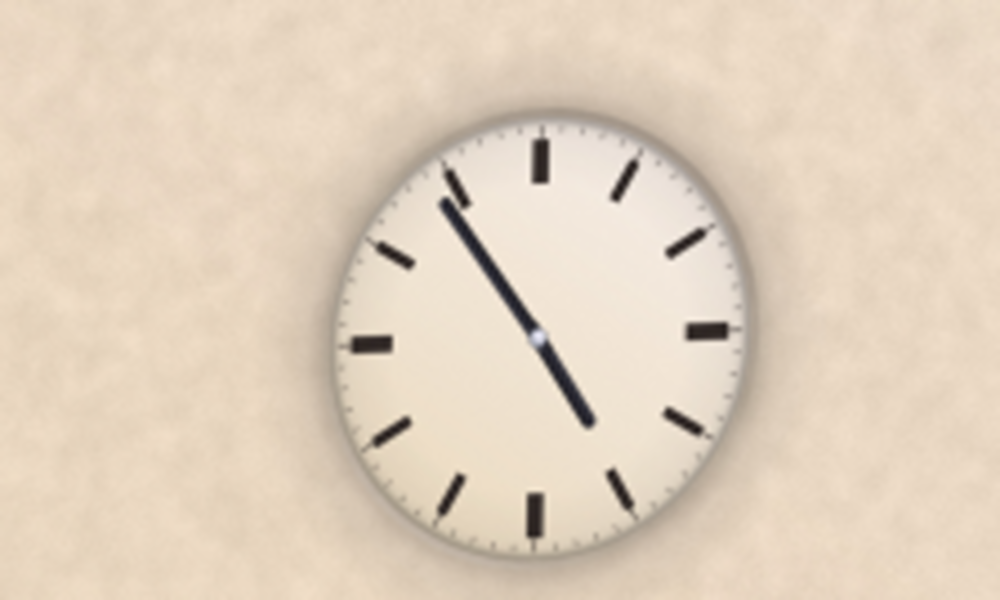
4:54
